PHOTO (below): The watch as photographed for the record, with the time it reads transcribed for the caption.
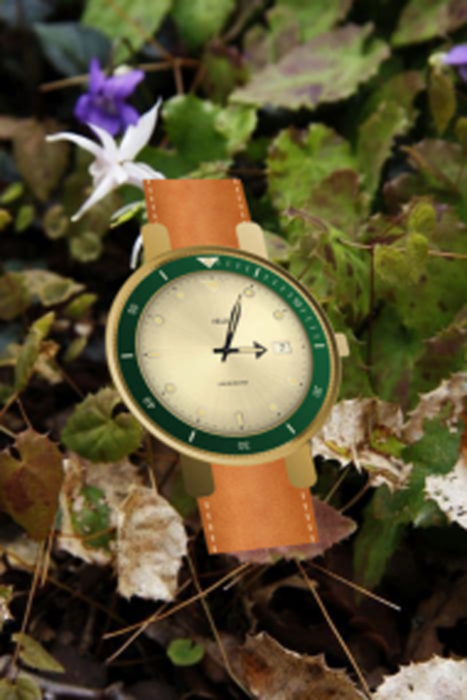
3:04
